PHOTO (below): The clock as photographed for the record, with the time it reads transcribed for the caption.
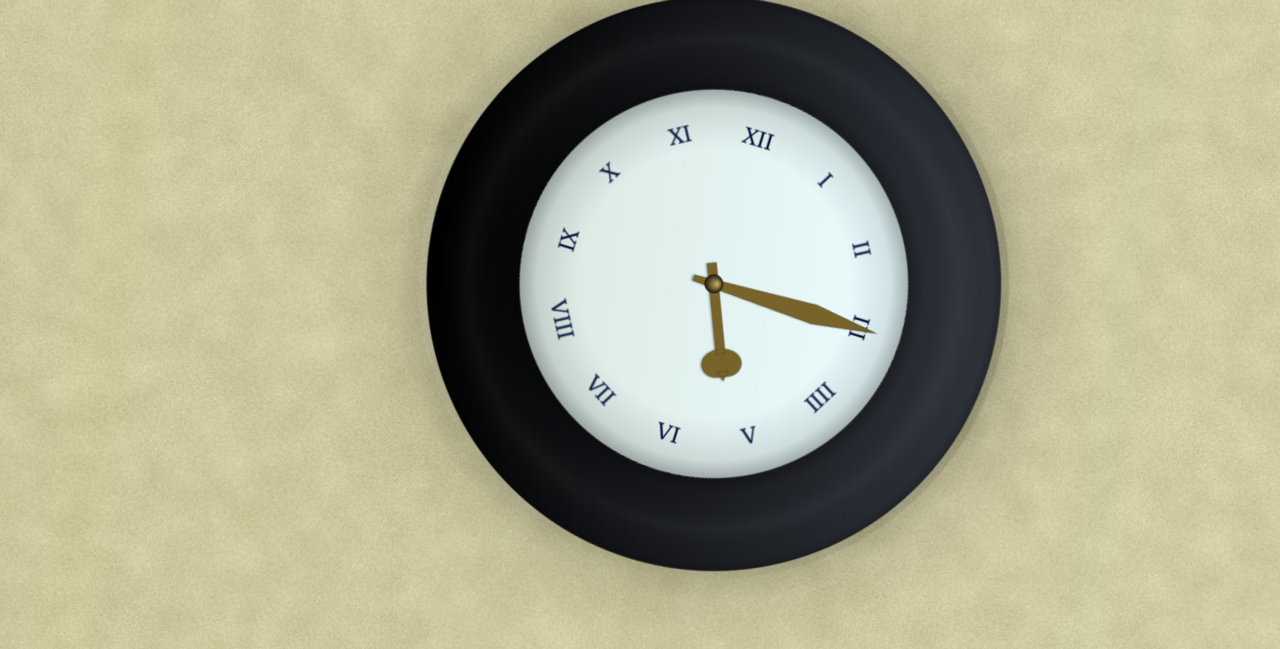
5:15
